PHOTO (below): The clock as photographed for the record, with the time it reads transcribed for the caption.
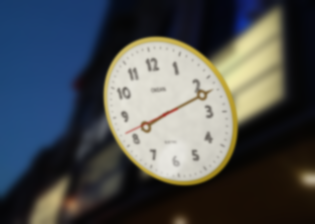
8:11:42
